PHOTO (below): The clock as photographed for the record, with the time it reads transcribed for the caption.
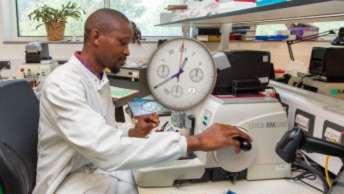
12:39
